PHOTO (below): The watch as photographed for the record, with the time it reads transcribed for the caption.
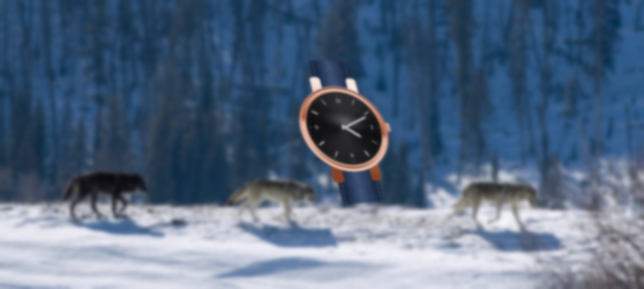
4:11
